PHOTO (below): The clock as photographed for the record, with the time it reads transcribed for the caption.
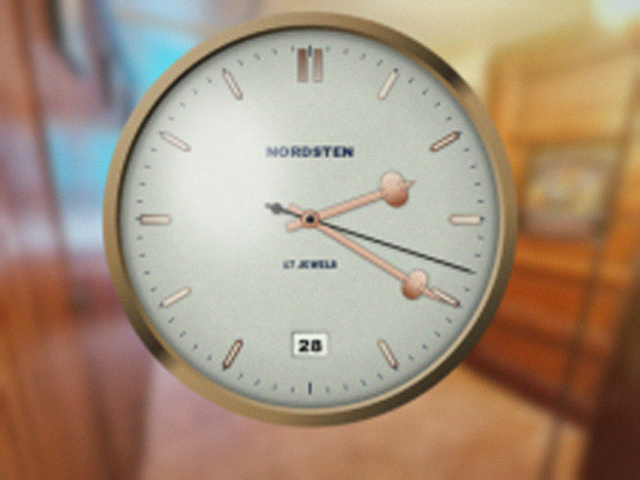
2:20:18
